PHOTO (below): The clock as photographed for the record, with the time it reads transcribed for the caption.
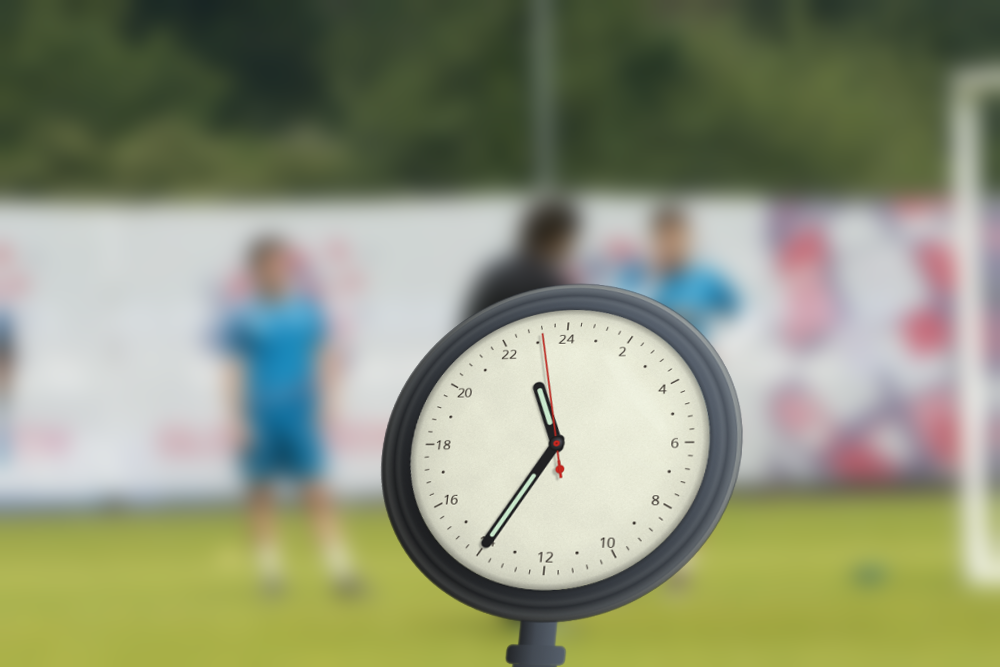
22:34:58
